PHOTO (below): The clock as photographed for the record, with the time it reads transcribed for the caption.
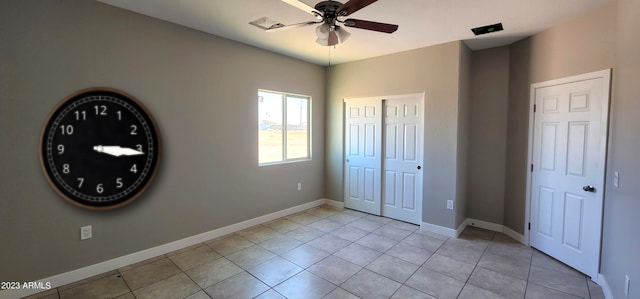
3:16
